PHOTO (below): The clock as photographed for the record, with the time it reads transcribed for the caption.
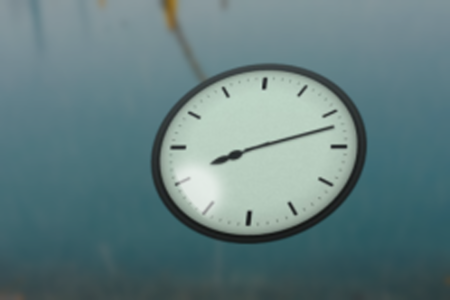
8:12
